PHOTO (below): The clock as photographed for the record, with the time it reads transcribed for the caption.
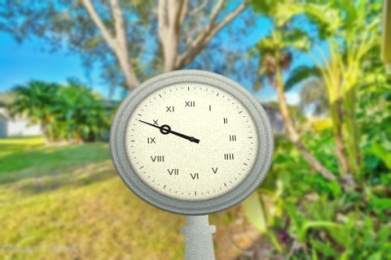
9:49
